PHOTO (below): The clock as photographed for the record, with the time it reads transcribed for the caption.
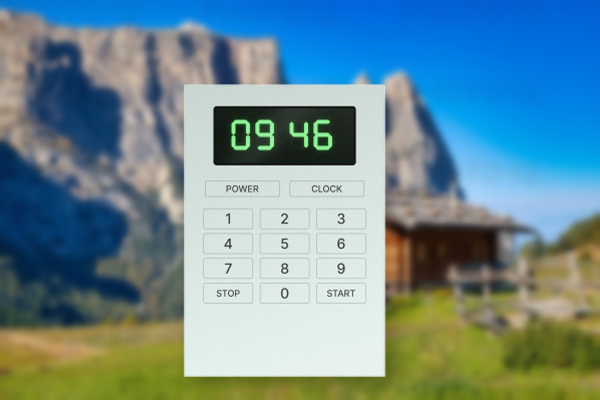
9:46
